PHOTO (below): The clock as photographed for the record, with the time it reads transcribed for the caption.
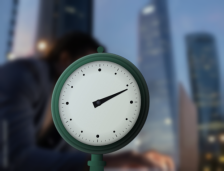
2:11
